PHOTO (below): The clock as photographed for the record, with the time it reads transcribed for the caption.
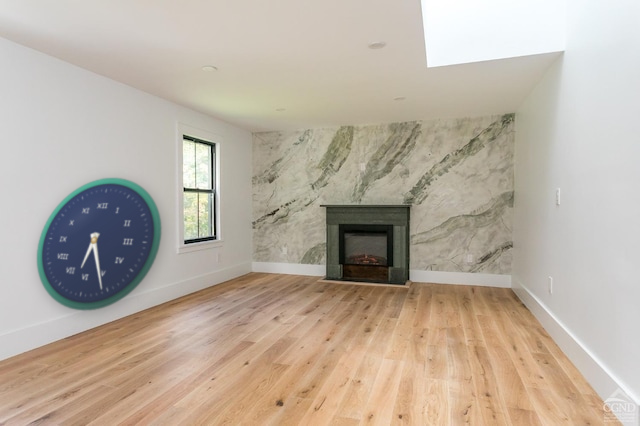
6:26
